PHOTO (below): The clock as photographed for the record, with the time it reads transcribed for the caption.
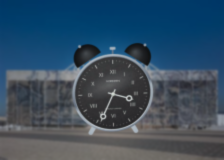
3:34
